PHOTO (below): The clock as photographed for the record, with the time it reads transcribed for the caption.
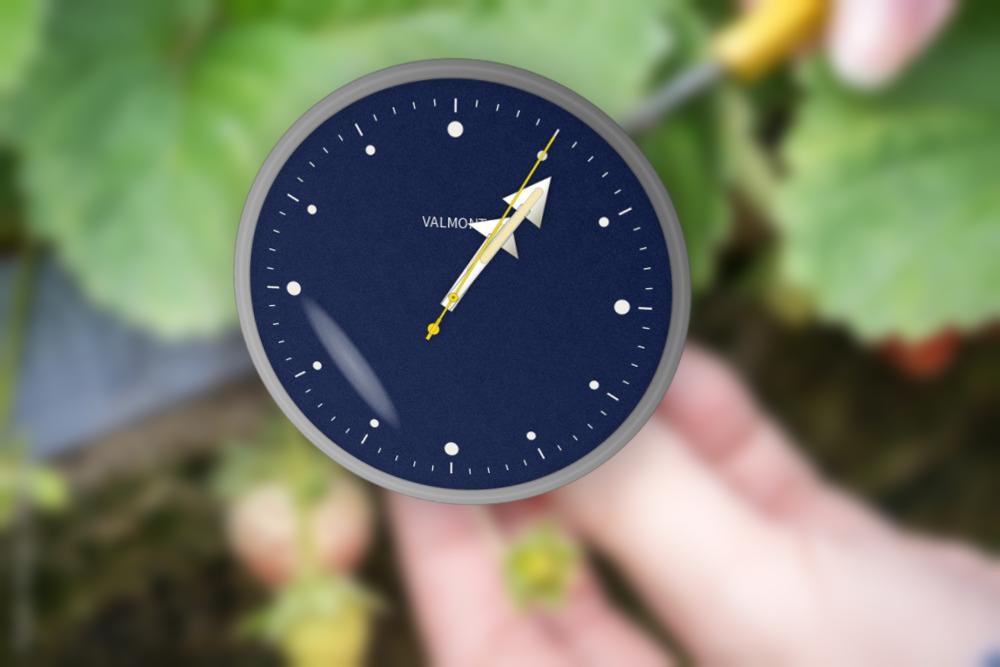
1:06:05
